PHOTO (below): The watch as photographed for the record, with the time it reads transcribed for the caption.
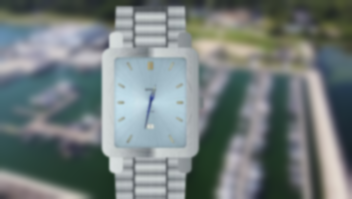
12:32
